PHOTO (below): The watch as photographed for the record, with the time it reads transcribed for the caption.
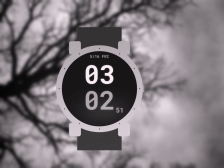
3:02
